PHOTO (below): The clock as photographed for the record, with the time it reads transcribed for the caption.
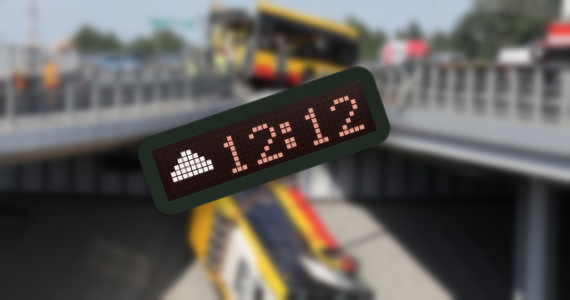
12:12
